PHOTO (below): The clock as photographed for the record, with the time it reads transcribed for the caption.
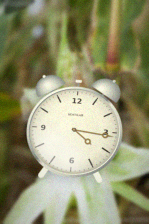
4:16
